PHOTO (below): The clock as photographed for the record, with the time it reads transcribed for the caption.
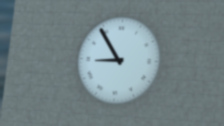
8:54
